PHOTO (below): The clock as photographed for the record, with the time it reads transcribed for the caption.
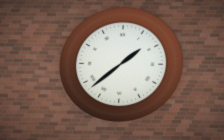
1:38
